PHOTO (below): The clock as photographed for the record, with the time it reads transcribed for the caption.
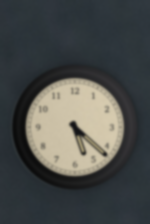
5:22
